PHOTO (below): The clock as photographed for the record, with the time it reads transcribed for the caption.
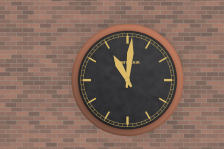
11:01
